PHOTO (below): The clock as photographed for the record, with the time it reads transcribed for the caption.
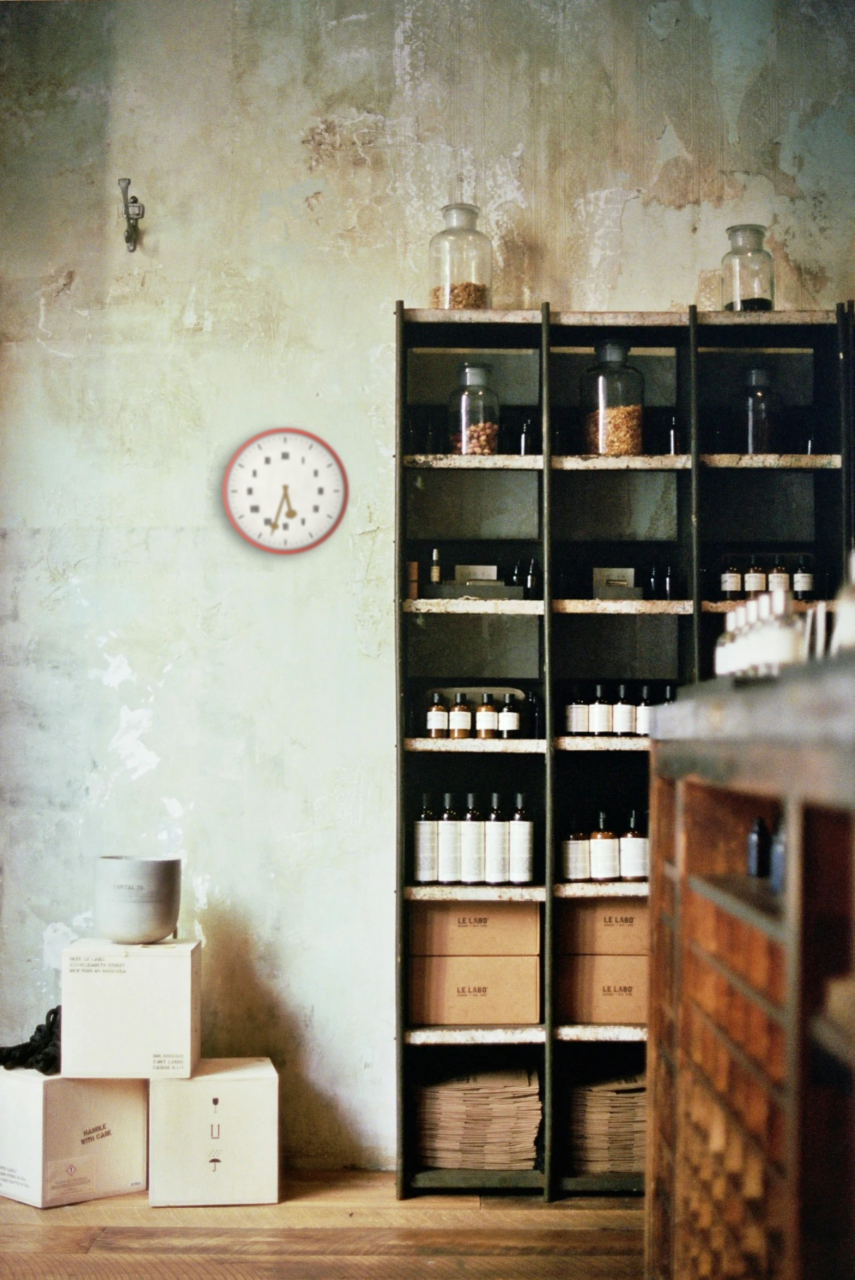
5:33
